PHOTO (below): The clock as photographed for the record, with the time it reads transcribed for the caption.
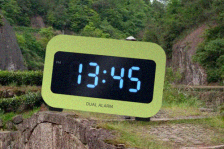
13:45
